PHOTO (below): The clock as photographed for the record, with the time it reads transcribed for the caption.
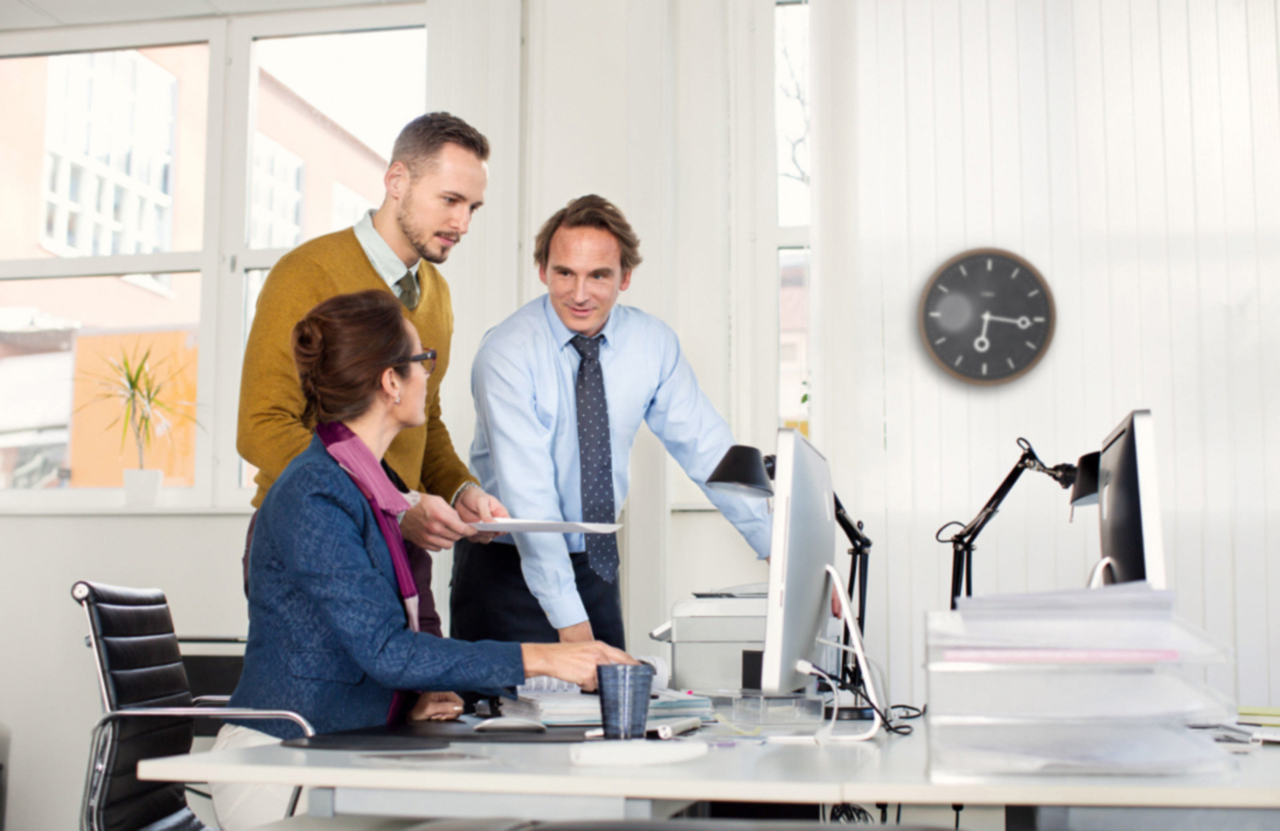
6:16
